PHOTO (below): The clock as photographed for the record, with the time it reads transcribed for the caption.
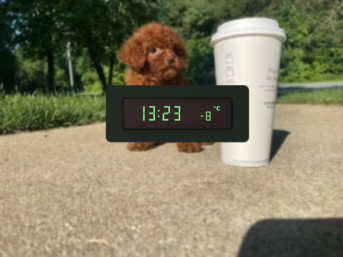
13:23
